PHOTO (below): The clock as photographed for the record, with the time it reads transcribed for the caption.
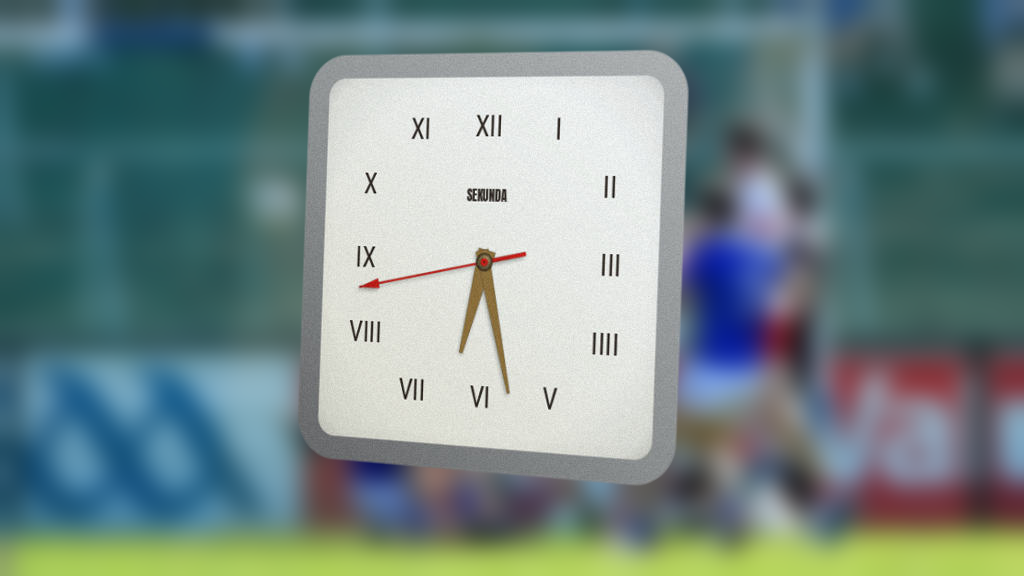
6:27:43
